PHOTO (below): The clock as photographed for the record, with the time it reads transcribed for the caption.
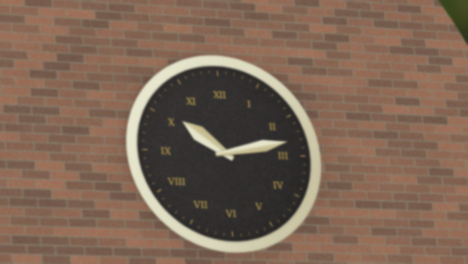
10:13
